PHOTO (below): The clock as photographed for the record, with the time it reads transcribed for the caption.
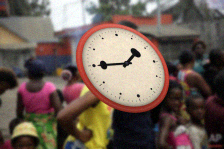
1:45
